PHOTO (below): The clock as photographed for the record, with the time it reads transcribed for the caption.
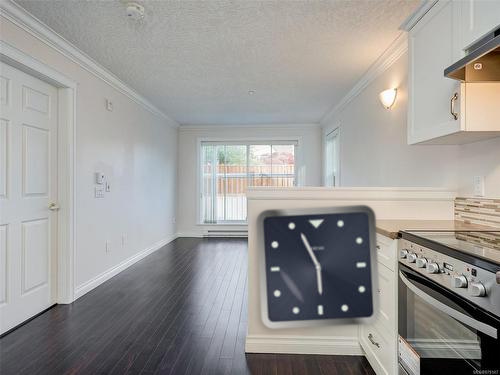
5:56
